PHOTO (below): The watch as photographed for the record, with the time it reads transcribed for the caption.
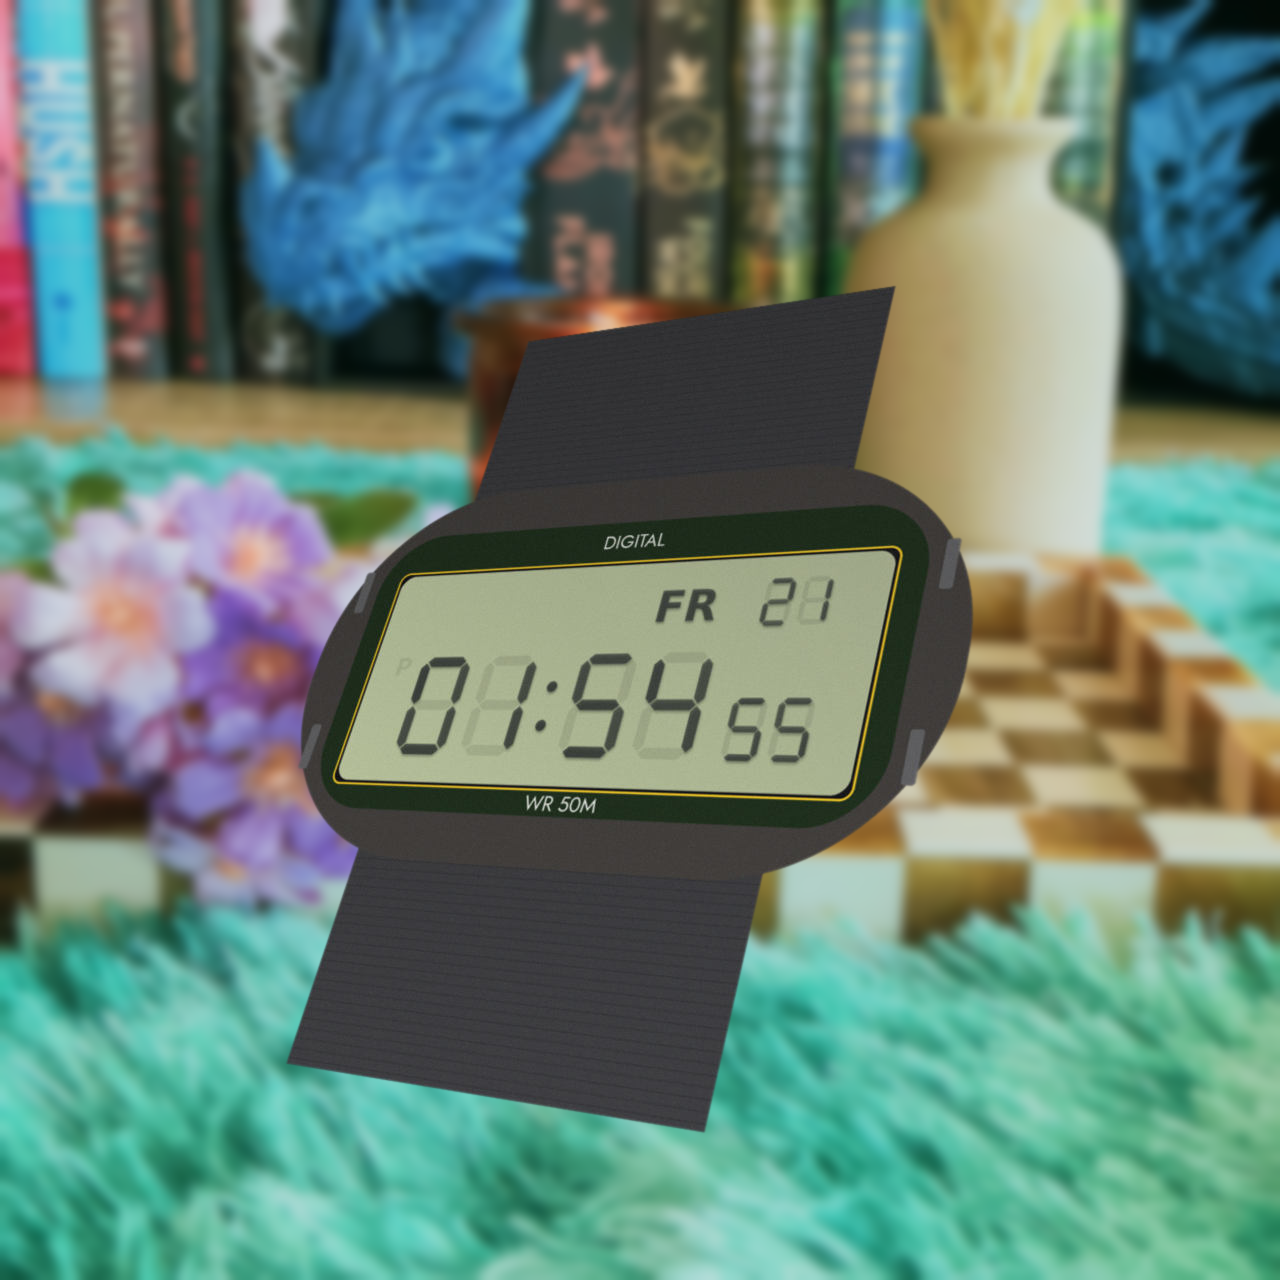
1:54:55
